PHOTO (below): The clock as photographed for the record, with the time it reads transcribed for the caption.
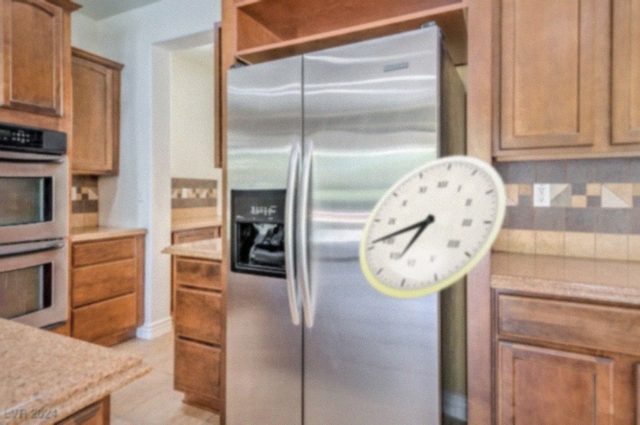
6:41
